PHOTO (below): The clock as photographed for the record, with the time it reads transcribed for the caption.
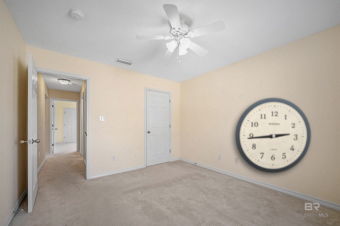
2:44
